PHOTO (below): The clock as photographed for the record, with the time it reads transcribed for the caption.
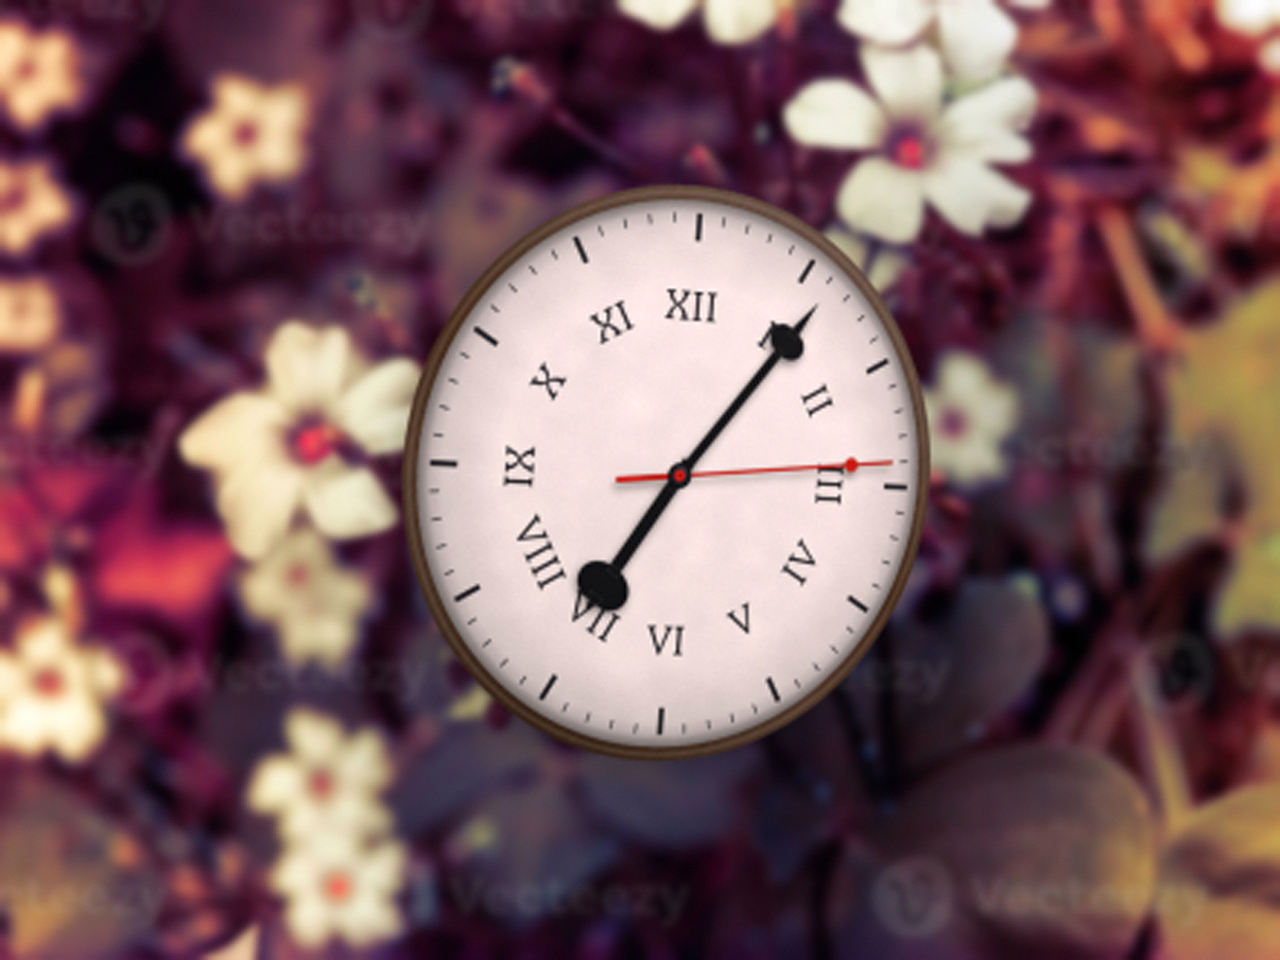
7:06:14
